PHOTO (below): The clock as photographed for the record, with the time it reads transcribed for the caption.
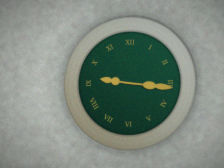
9:16
